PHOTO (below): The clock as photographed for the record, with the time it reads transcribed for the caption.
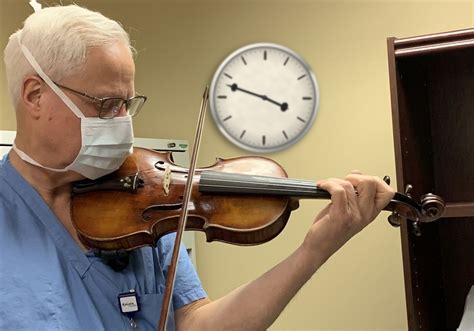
3:48
